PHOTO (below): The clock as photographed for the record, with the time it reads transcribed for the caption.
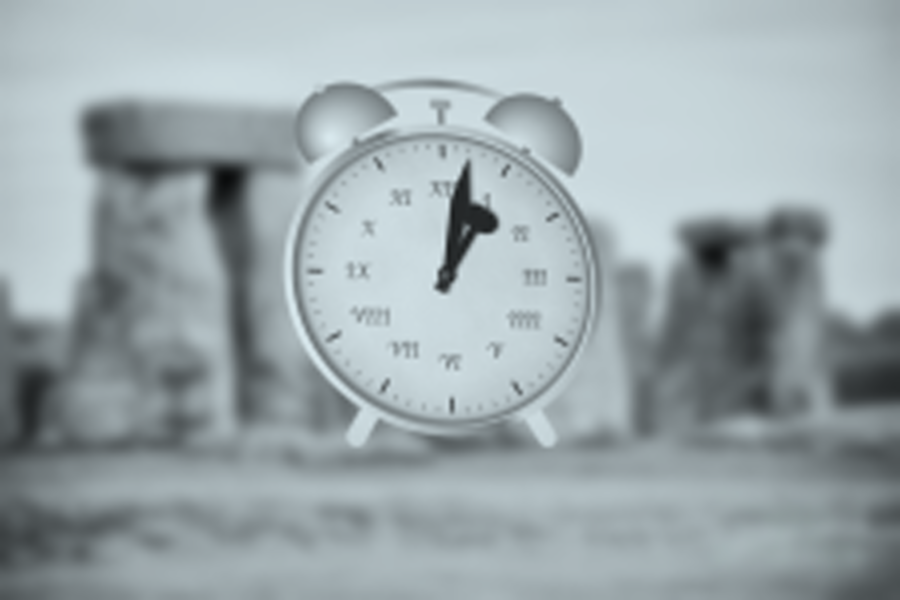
1:02
